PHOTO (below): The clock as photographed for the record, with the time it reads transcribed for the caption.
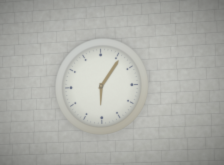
6:06
